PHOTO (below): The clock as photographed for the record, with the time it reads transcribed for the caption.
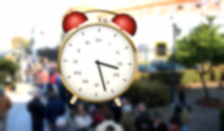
3:27
